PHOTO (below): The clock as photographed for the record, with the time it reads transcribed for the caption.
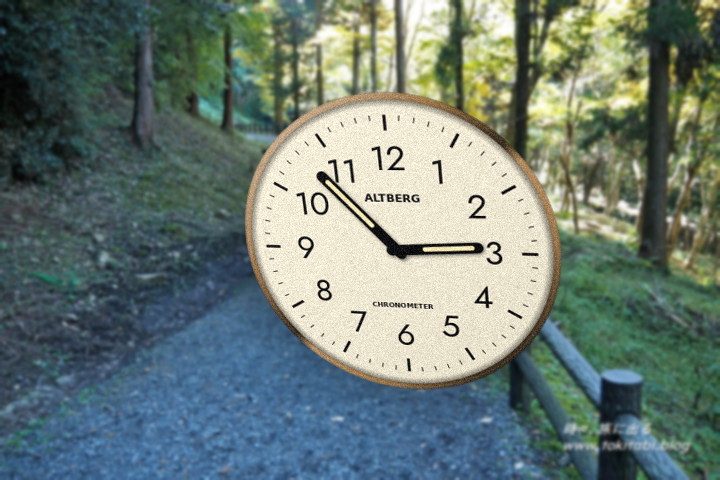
2:53
